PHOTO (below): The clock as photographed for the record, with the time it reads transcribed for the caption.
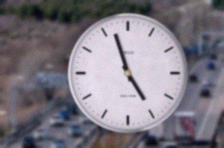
4:57
